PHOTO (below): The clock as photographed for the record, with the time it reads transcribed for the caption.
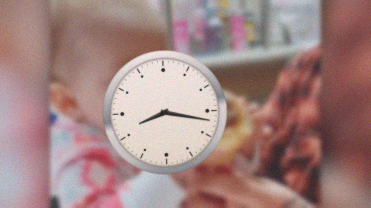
8:17
